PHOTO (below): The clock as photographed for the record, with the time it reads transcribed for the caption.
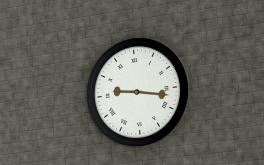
9:17
